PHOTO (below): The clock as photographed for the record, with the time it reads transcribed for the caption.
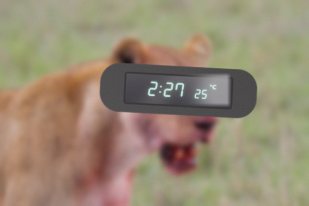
2:27
